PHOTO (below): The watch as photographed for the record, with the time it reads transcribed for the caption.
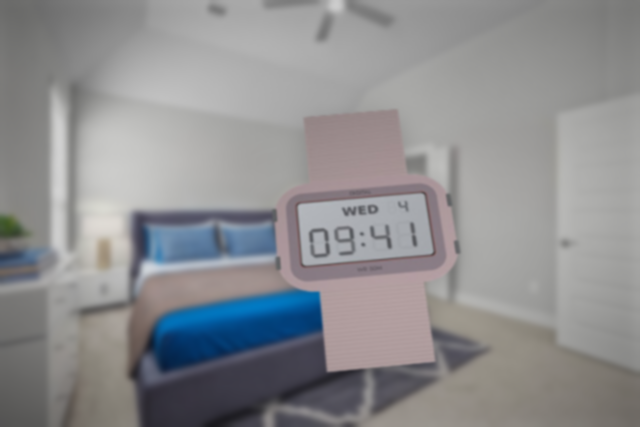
9:41
